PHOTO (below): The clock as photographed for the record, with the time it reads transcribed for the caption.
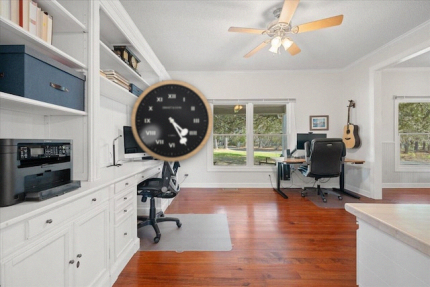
4:25
